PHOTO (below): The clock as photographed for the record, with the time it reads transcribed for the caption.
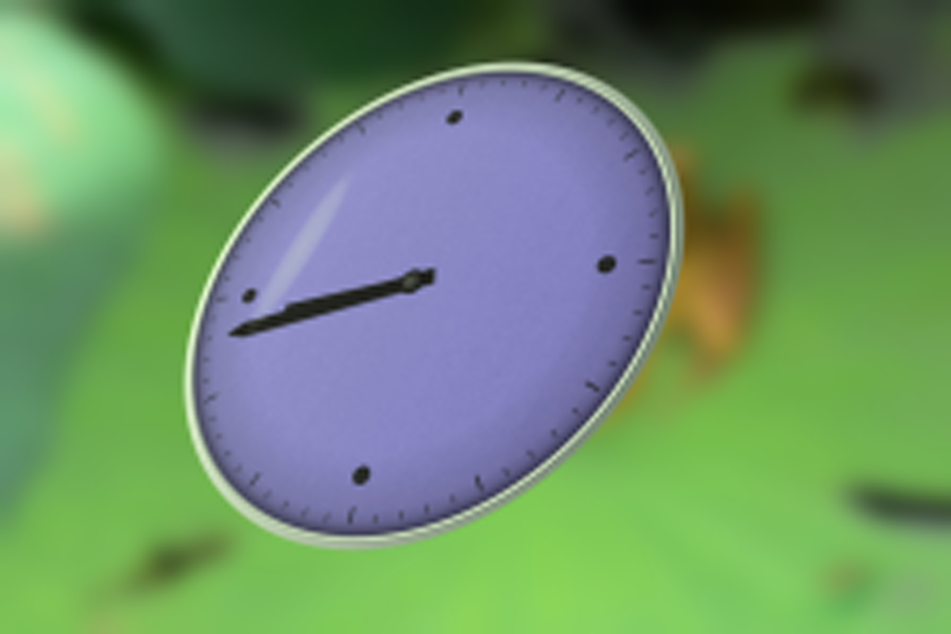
8:43
